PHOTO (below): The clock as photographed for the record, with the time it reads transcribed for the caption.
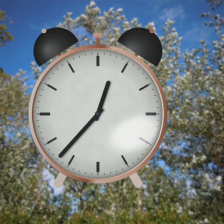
12:37
